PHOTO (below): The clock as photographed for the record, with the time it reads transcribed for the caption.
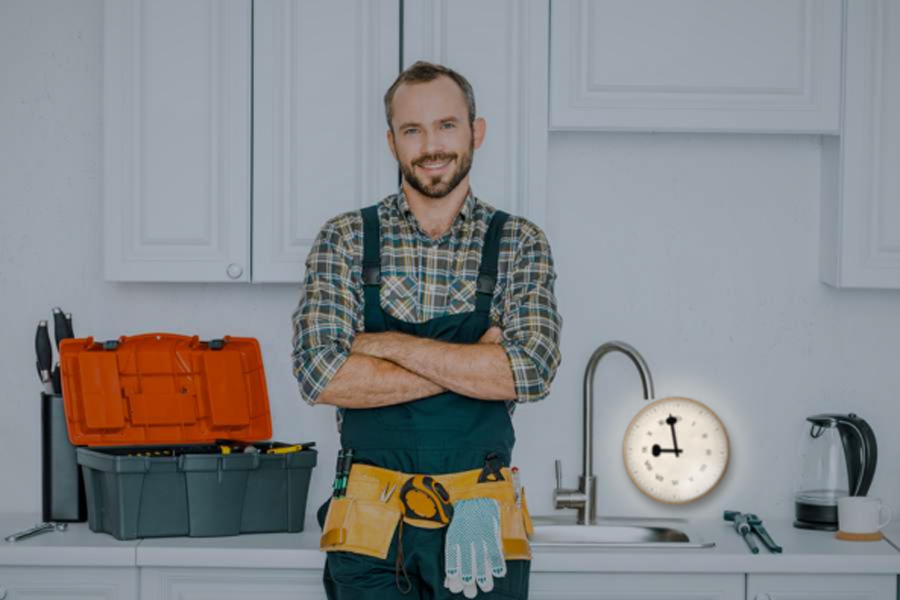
8:58
